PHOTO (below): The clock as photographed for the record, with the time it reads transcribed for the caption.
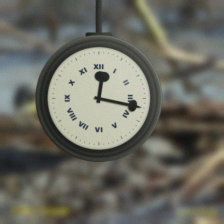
12:17
